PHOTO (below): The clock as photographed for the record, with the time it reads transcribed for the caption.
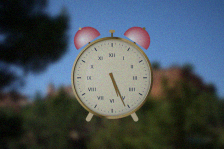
5:26
